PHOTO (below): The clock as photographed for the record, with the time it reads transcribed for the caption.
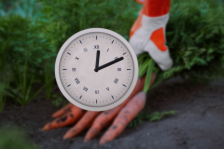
12:11
